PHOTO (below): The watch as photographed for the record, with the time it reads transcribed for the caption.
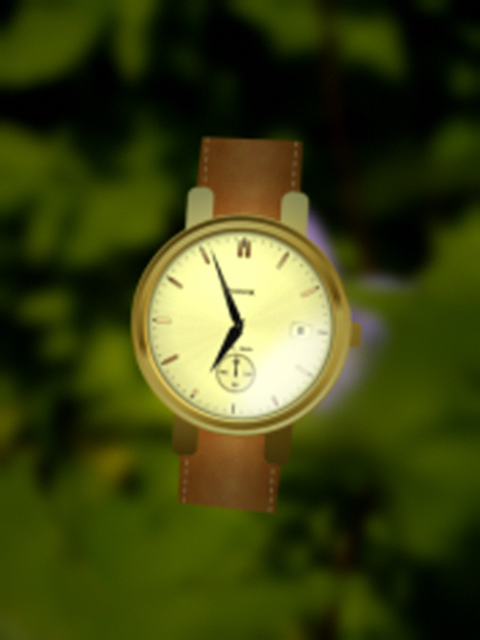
6:56
